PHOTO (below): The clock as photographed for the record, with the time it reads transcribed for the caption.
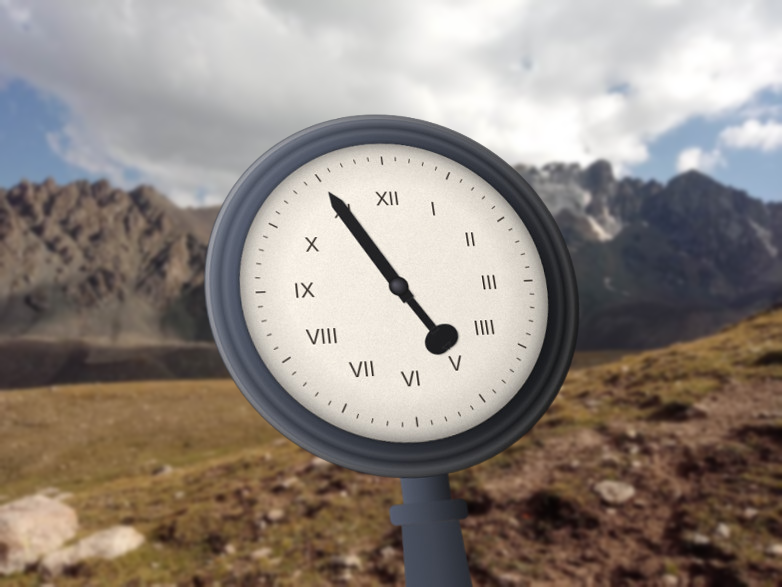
4:55
